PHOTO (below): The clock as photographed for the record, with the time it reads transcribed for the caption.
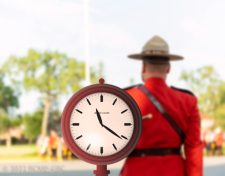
11:21
